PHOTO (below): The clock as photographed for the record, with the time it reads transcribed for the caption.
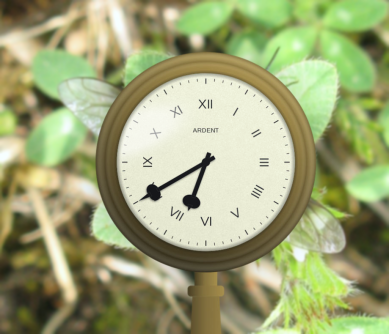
6:40
